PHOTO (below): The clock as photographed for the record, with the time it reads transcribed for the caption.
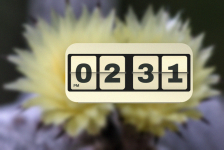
2:31
